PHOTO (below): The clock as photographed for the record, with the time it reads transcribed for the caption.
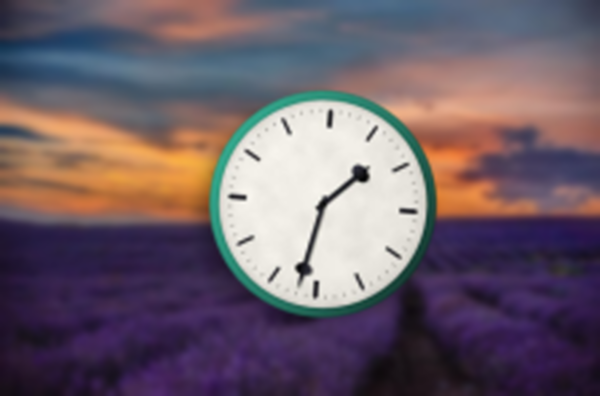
1:32
